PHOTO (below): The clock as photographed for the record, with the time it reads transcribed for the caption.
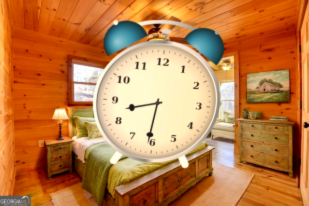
8:31
